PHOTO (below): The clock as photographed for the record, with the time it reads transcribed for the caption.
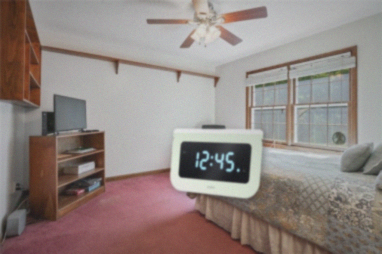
12:45
